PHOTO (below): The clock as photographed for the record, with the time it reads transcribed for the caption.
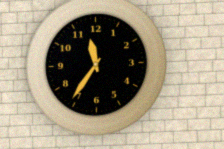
11:36
